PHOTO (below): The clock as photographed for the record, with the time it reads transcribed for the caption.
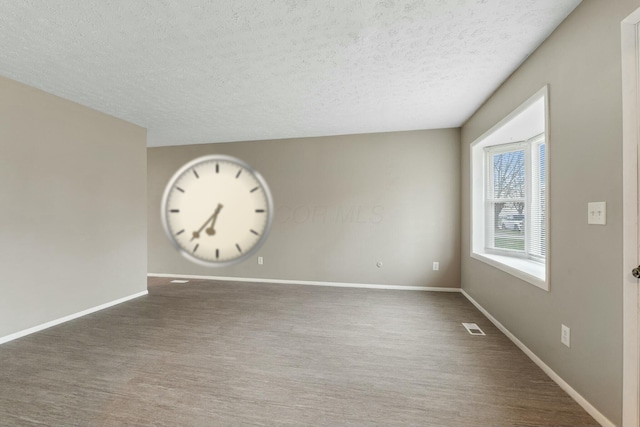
6:37
